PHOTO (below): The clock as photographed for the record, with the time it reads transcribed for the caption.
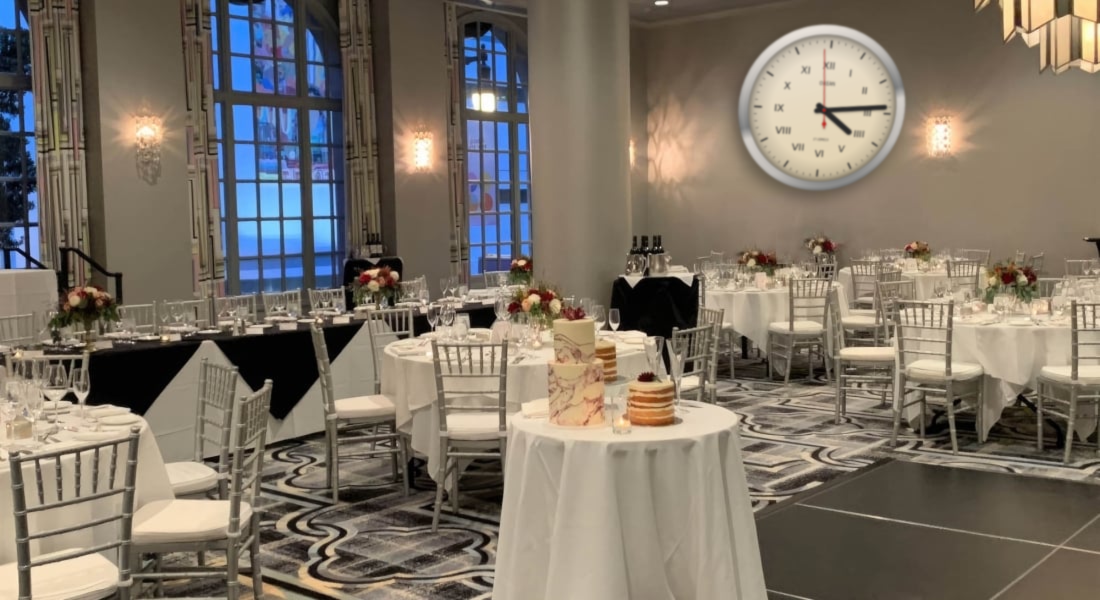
4:13:59
